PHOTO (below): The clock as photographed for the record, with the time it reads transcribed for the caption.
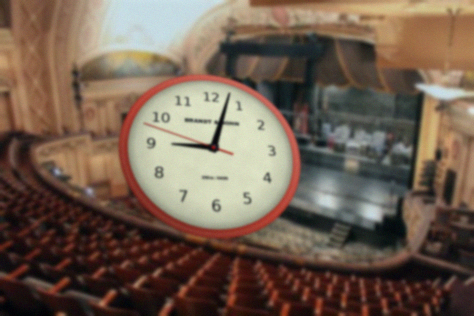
9:02:48
